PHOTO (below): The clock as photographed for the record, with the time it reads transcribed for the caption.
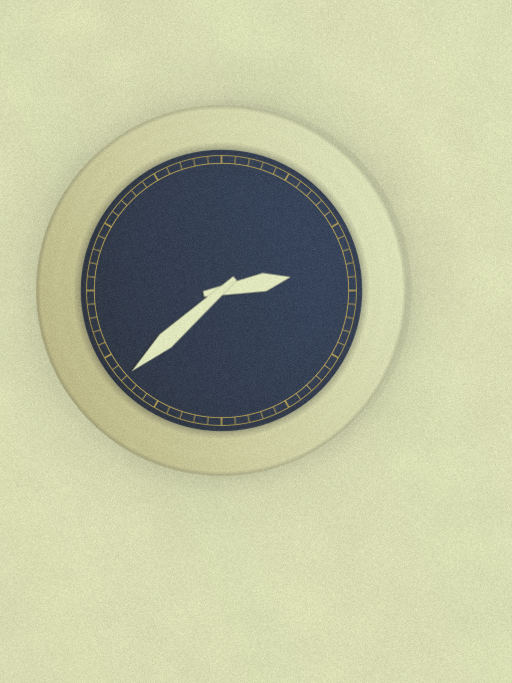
2:38
